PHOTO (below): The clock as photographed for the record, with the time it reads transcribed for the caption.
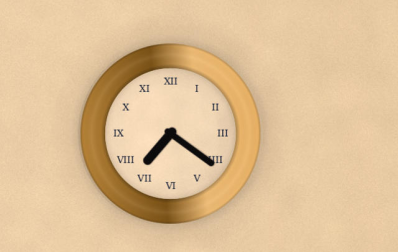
7:21
